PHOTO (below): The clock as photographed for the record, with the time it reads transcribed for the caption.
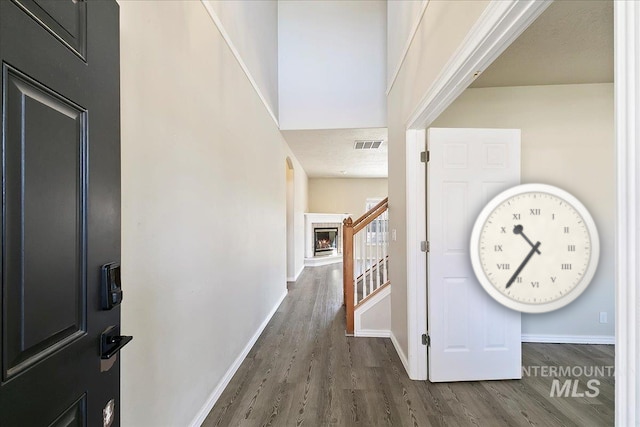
10:36
